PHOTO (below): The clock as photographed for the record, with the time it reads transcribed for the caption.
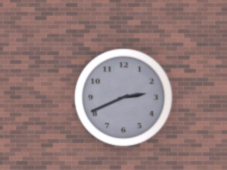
2:41
